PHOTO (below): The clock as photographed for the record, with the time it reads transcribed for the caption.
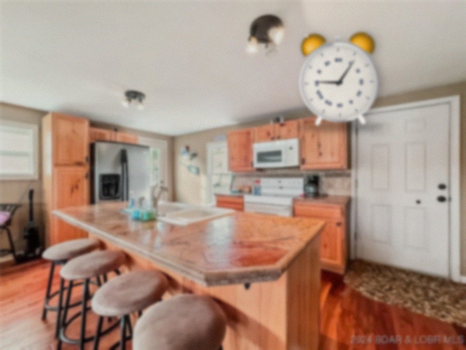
9:06
